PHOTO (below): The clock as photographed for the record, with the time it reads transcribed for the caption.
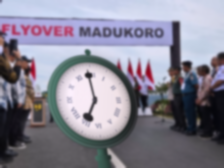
6:59
